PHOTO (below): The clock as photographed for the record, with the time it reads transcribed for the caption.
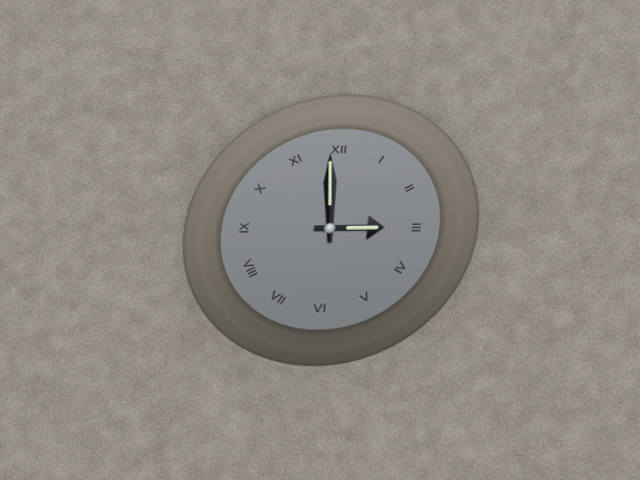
2:59
